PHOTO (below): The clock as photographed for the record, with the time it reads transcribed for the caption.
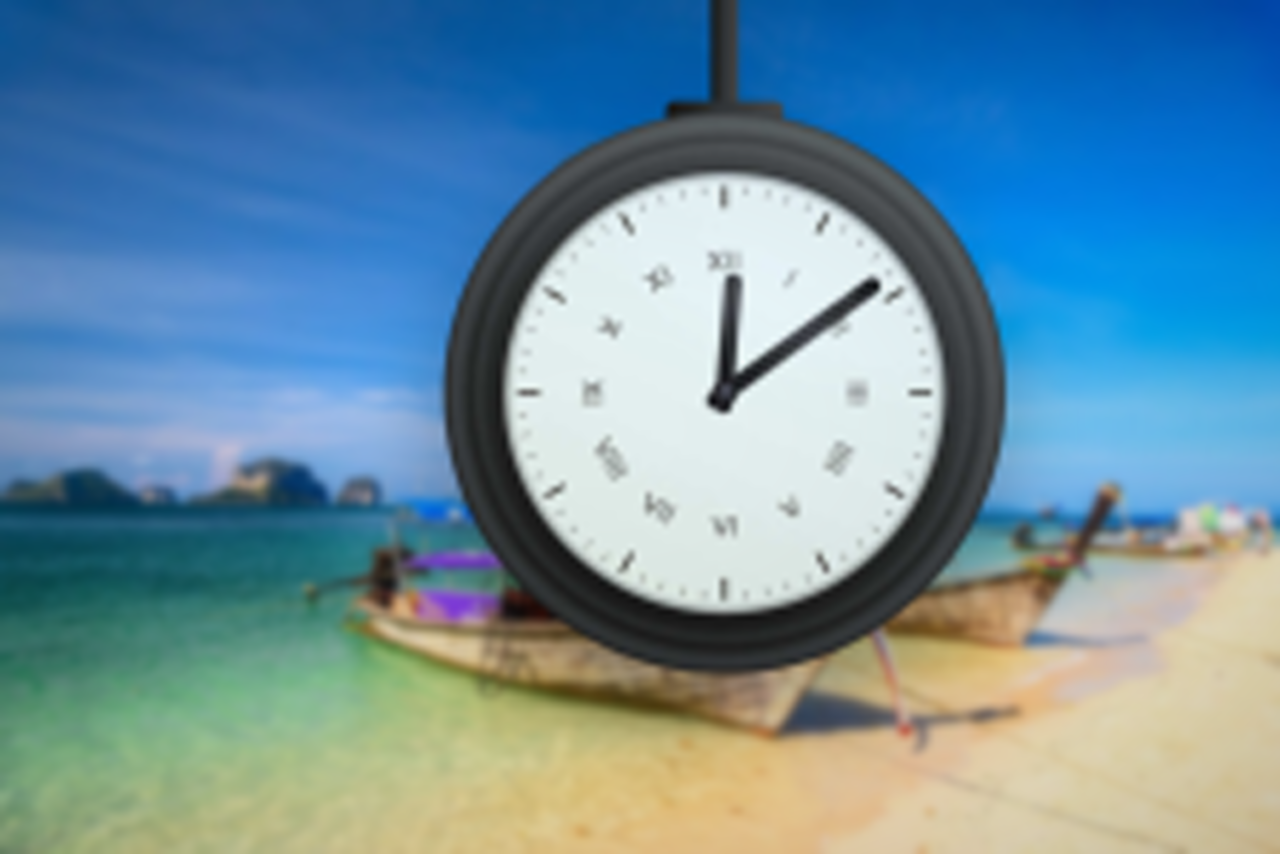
12:09
